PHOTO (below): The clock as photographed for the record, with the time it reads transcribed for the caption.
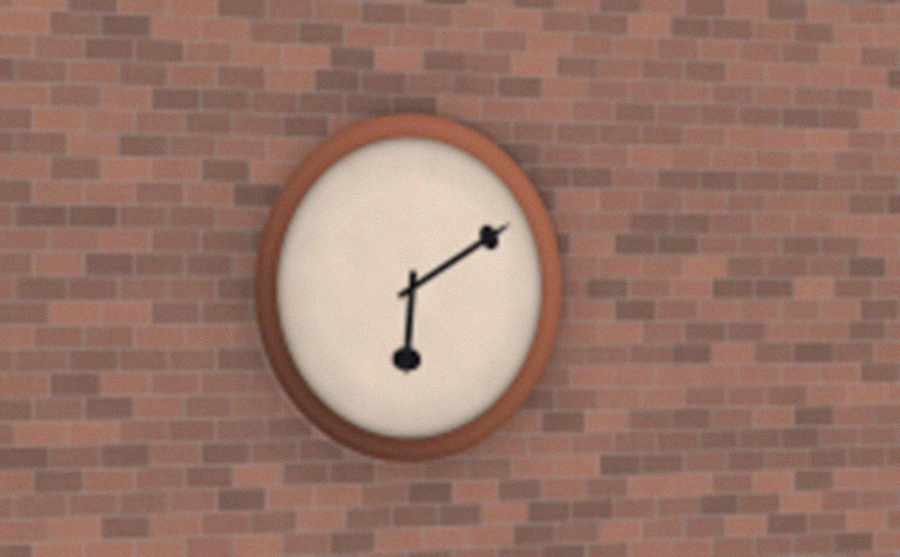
6:10
